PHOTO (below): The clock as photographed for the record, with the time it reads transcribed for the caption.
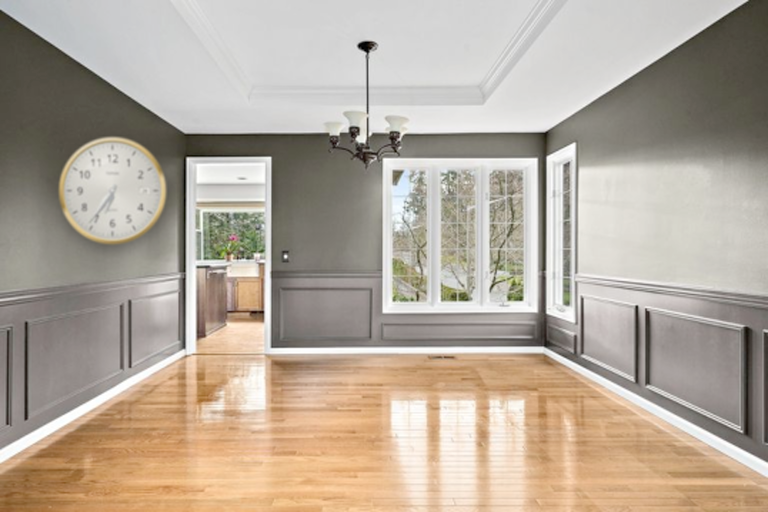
6:36
